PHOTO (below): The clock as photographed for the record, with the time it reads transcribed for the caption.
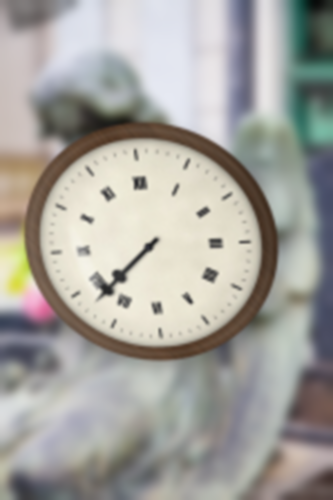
7:38
